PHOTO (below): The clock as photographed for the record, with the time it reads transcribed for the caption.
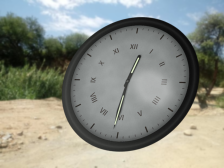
12:31
